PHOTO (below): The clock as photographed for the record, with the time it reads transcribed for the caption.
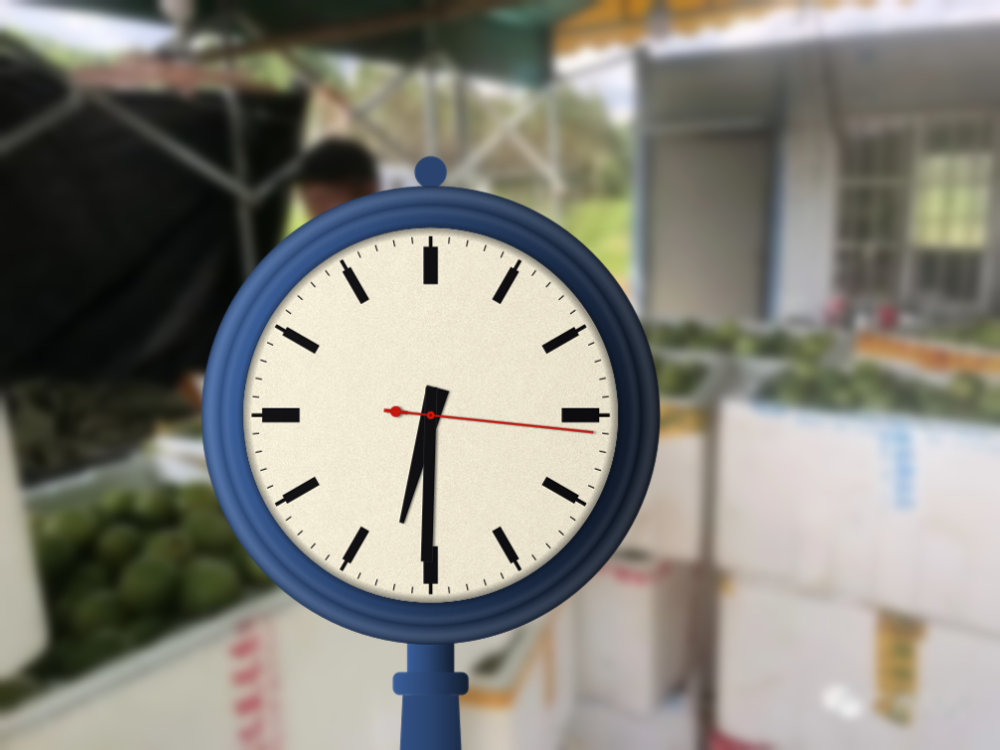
6:30:16
